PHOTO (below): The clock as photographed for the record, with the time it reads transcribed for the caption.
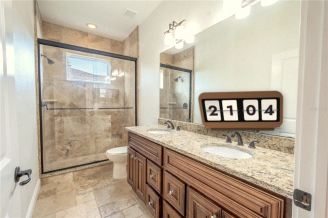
21:04
